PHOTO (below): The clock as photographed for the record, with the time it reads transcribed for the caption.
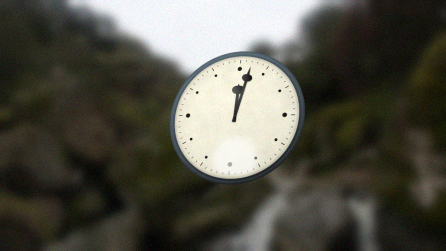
12:02
